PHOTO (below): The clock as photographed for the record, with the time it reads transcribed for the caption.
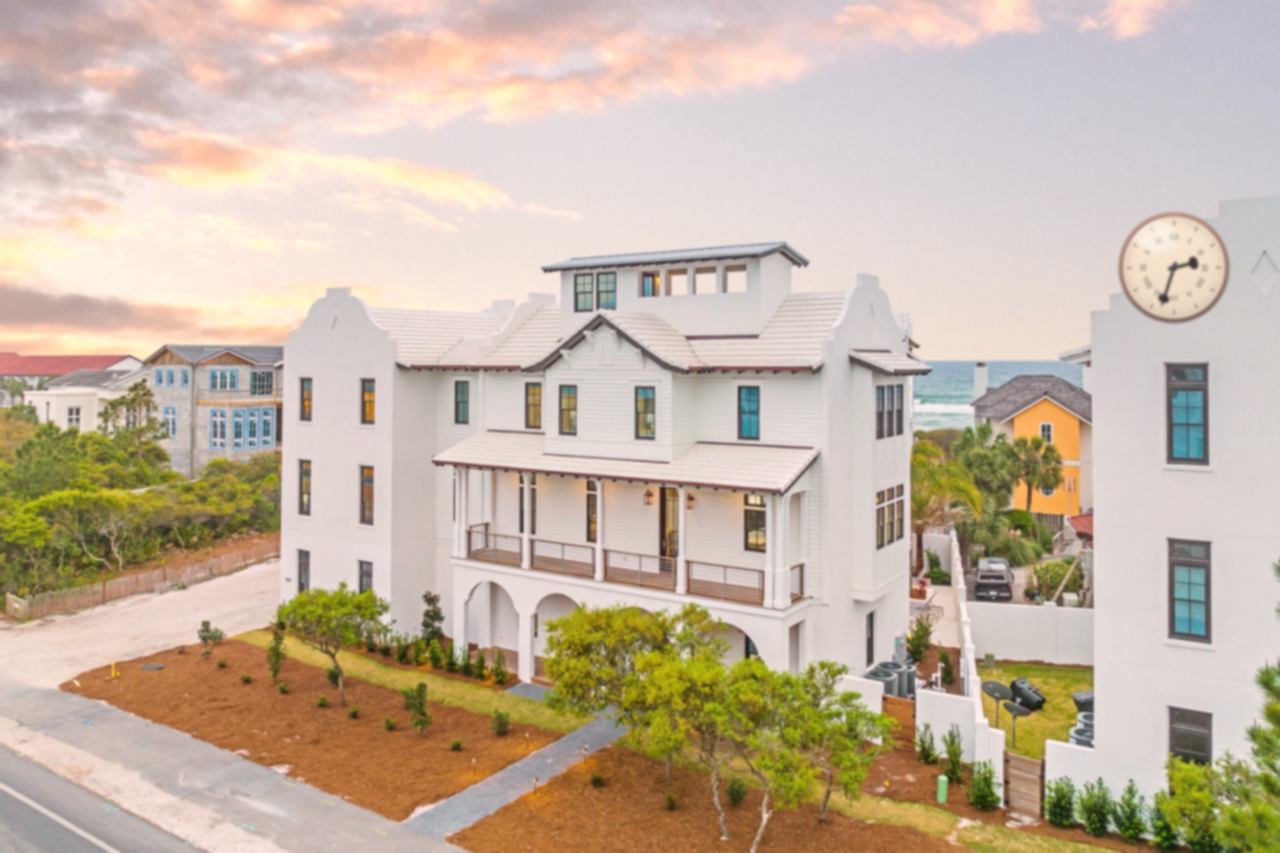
2:33
